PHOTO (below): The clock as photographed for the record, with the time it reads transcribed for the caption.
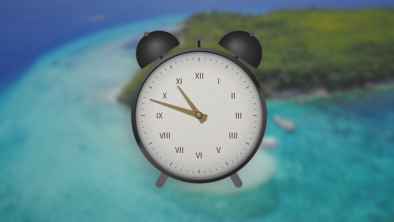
10:48
